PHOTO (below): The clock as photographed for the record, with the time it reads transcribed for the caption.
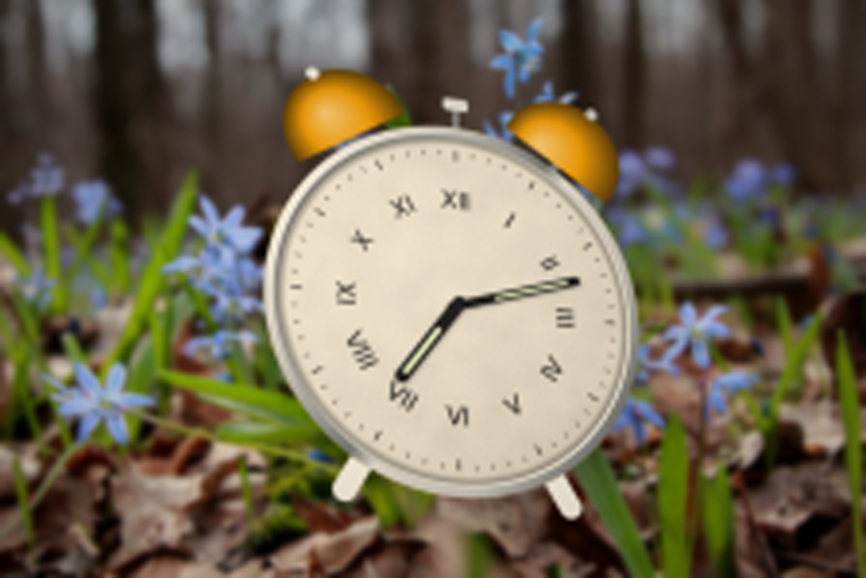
7:12
